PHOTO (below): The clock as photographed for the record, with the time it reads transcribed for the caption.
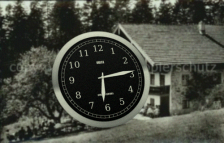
6:14
